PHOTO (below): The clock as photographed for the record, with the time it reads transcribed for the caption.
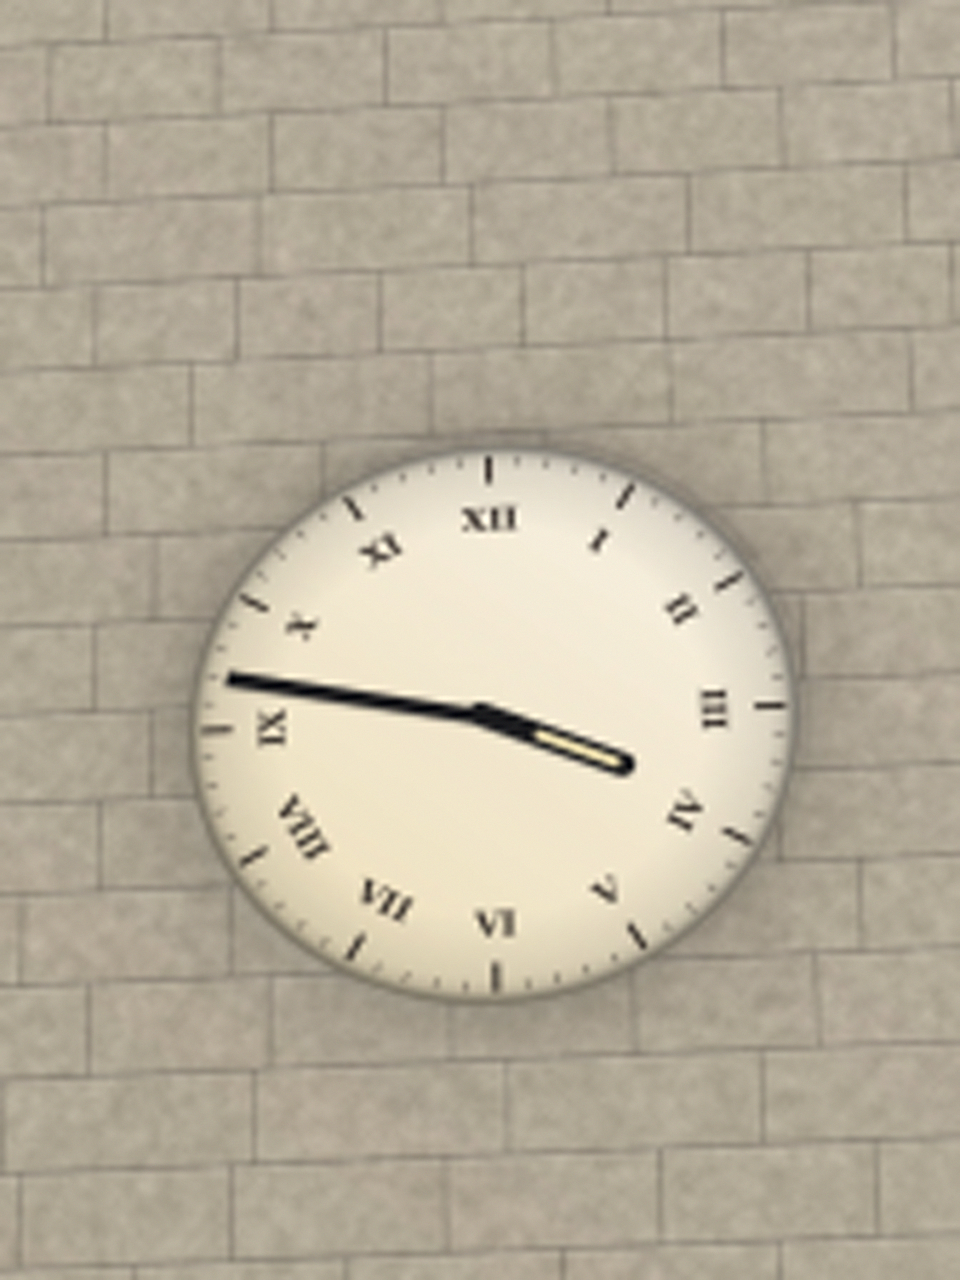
3:47
